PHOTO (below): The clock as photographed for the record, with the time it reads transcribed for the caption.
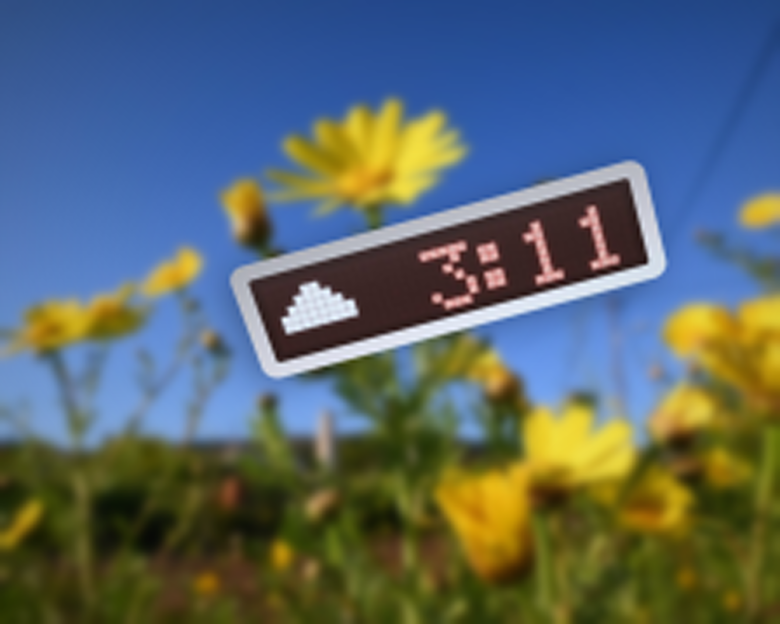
3:11
